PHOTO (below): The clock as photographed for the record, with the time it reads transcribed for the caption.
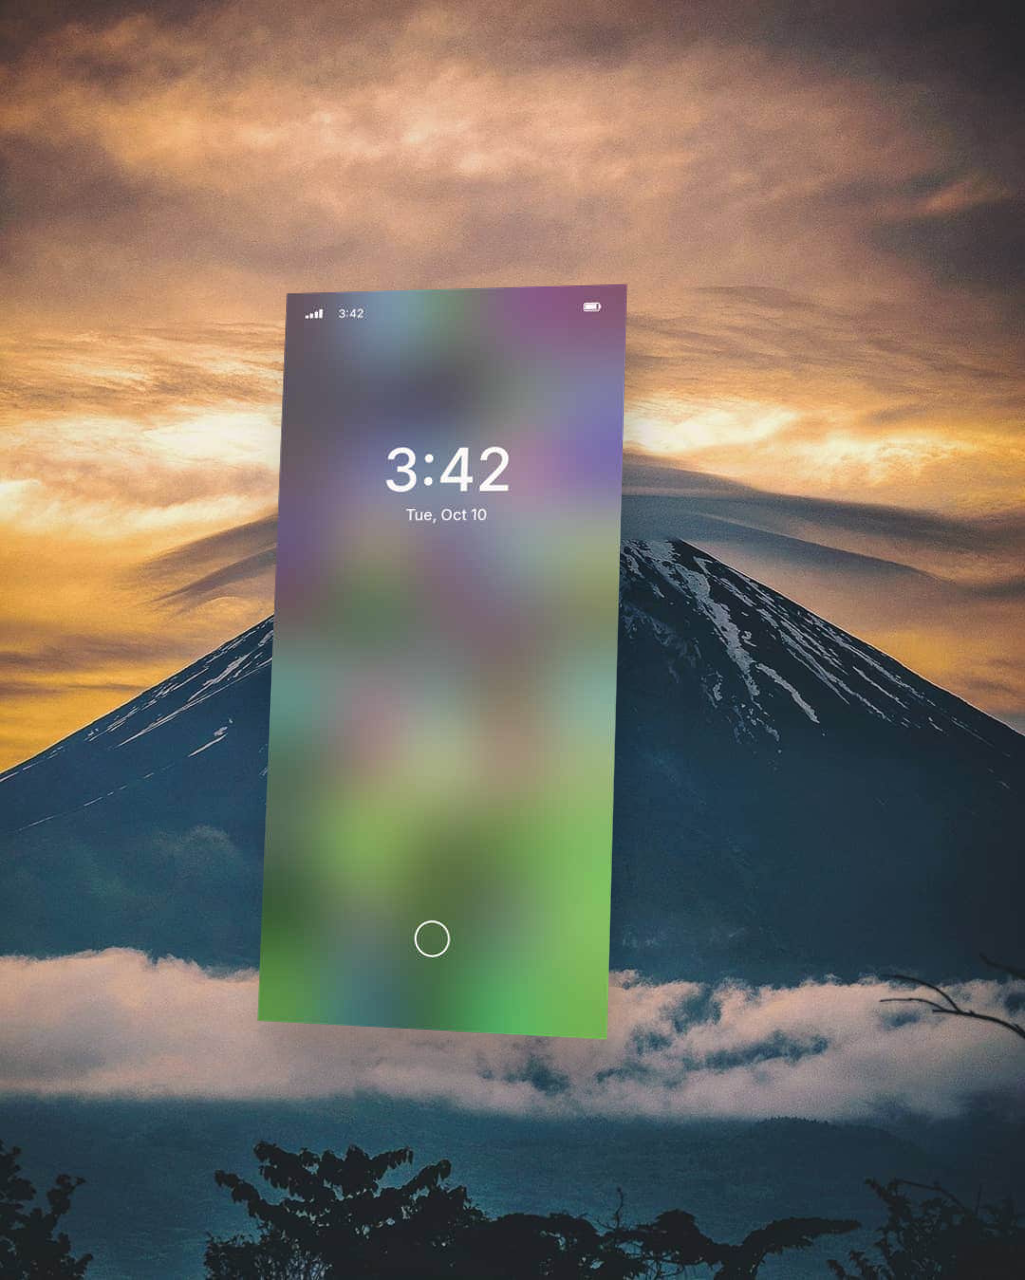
3:42
